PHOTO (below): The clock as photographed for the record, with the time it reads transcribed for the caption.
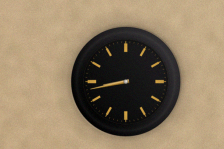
8:43
